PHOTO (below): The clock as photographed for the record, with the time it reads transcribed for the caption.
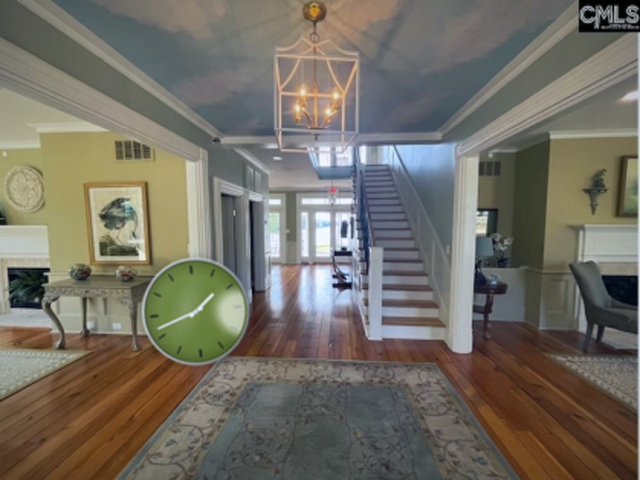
1:42
